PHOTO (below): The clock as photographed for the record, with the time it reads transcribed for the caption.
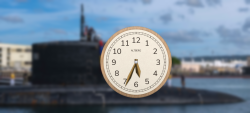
5:34
